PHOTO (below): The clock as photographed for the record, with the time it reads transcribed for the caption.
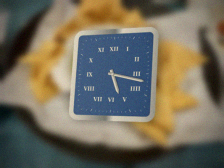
5:17
